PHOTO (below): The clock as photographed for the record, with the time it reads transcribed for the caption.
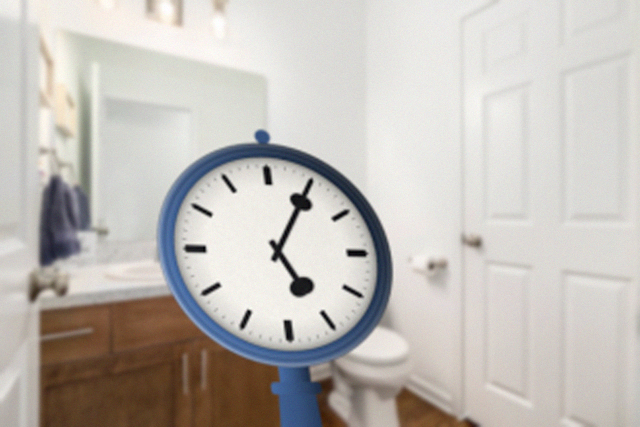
5:05
